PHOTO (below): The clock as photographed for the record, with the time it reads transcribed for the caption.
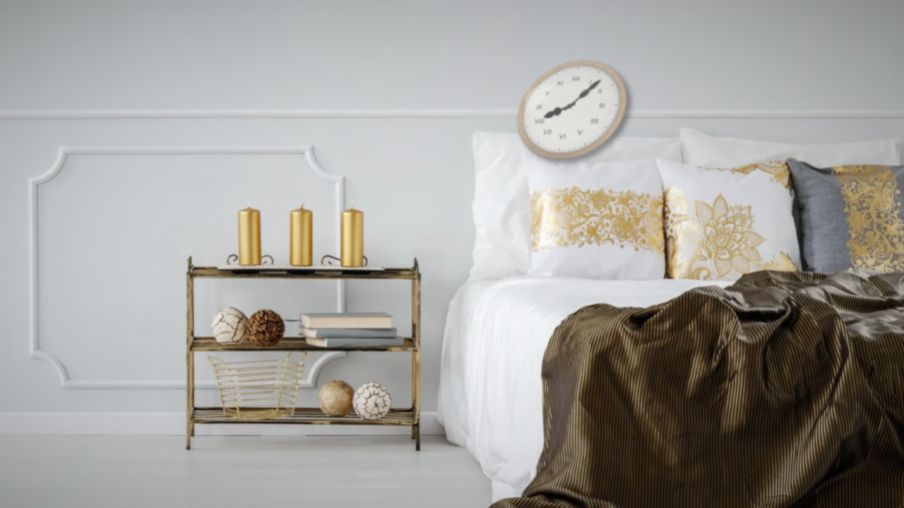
8:07
